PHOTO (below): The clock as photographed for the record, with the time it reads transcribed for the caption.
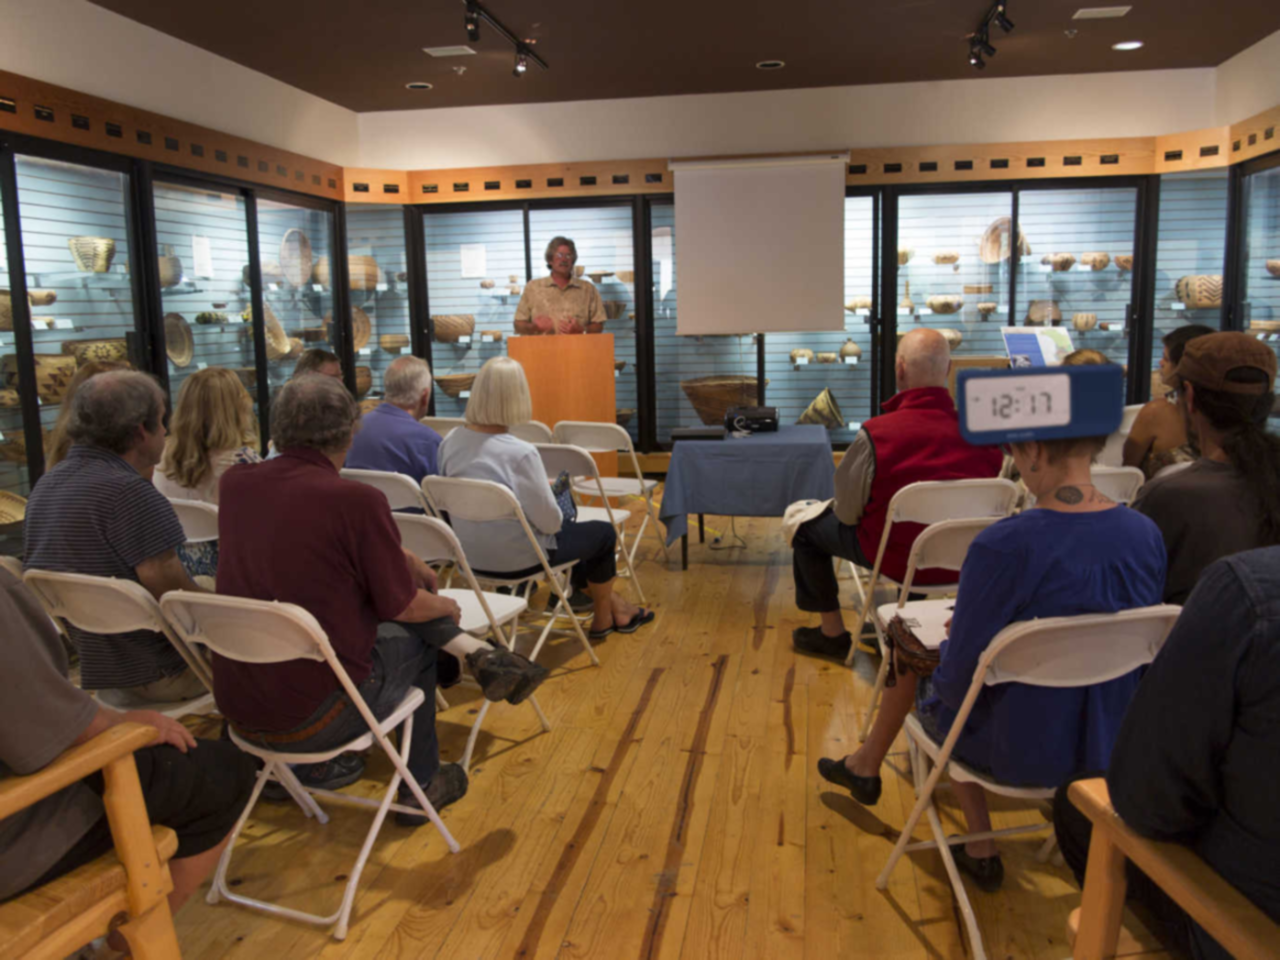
12:17
